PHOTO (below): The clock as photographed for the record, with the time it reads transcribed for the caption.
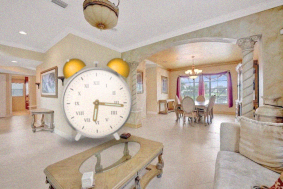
6:16
